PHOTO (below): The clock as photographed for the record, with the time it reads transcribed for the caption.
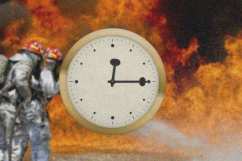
12:15
